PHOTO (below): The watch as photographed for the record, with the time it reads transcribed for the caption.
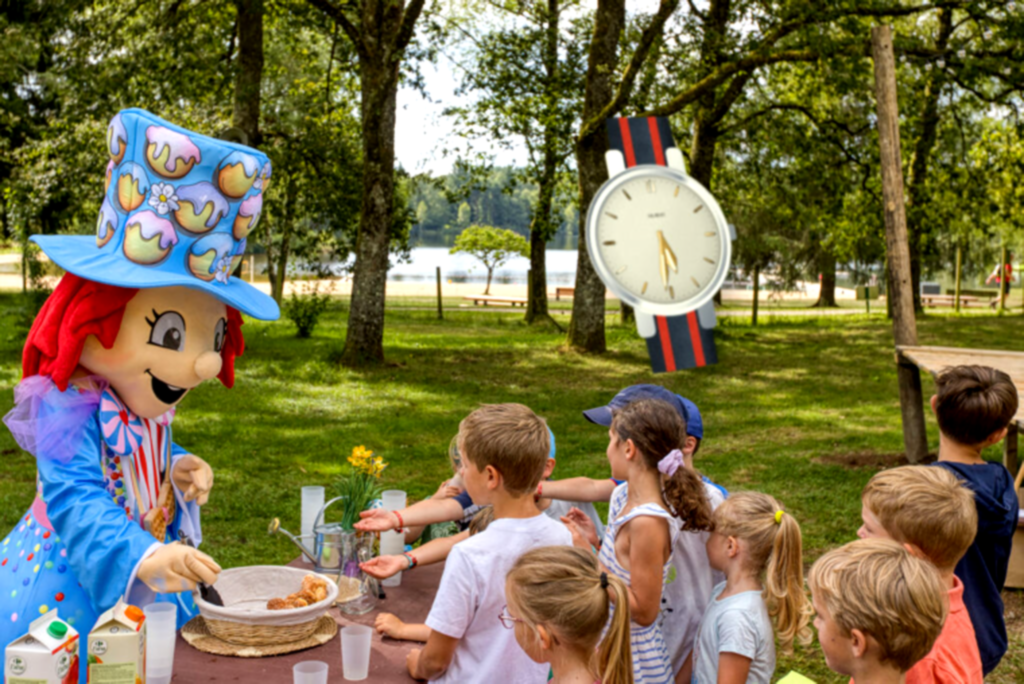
5:31
